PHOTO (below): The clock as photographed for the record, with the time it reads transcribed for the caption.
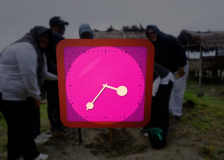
3:36
